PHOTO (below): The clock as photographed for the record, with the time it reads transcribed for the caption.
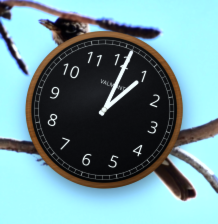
1:01
